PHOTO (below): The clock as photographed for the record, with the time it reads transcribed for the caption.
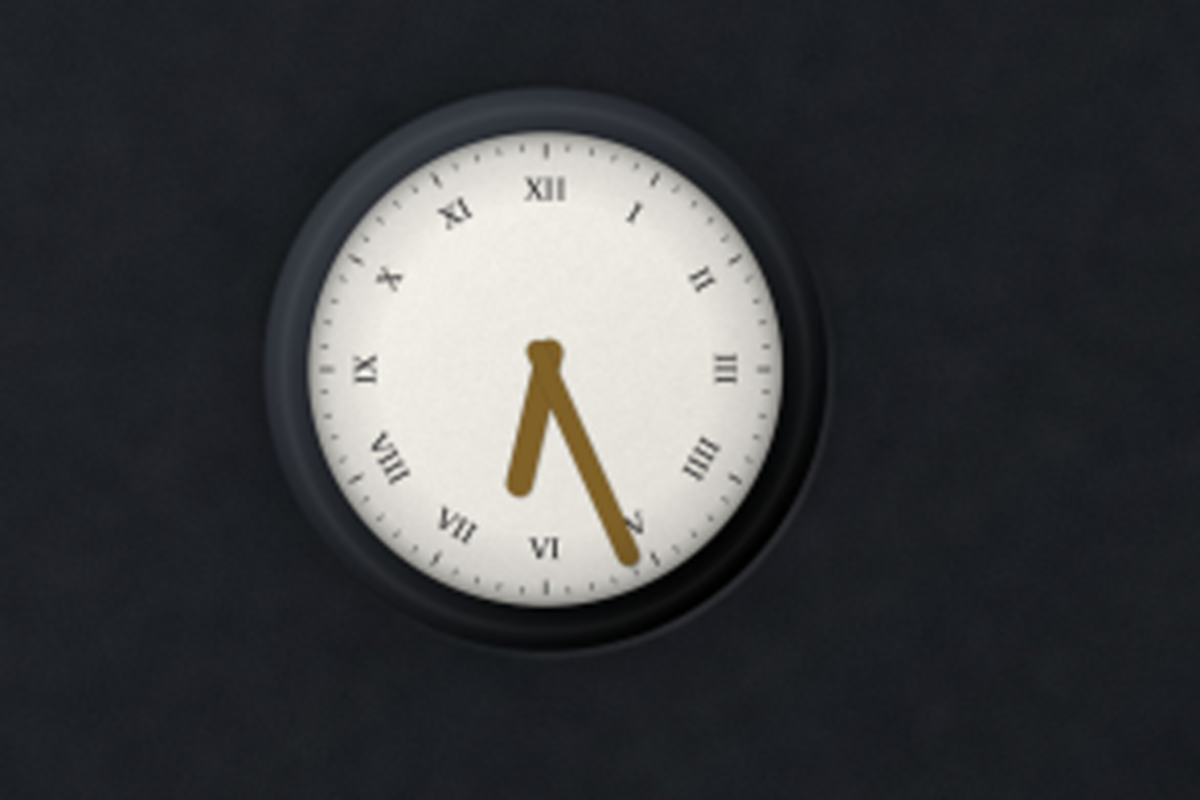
6:26
